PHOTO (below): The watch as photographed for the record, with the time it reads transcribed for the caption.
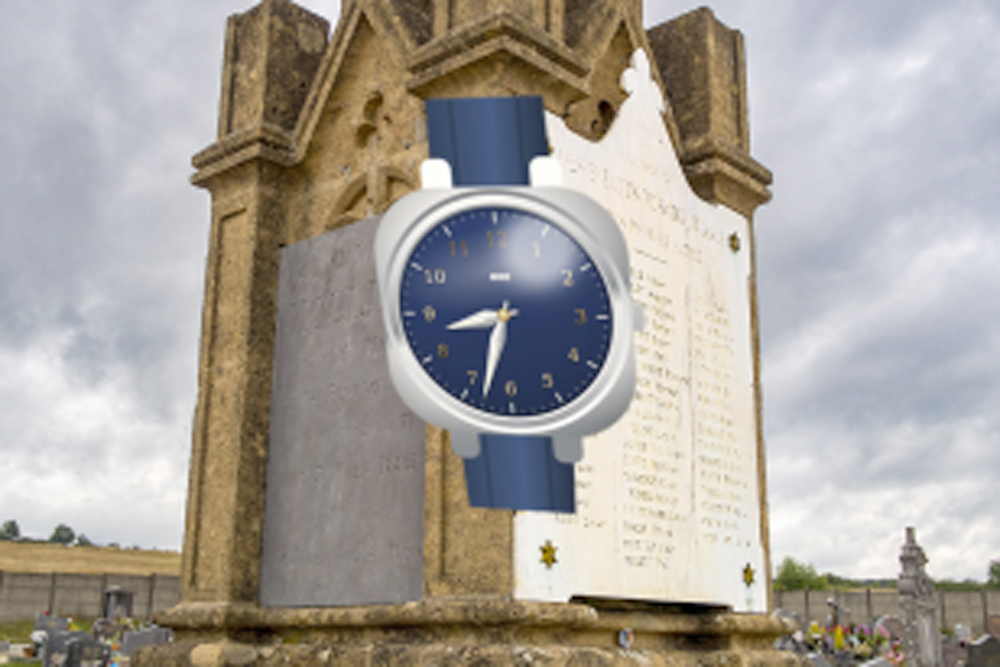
8:33
